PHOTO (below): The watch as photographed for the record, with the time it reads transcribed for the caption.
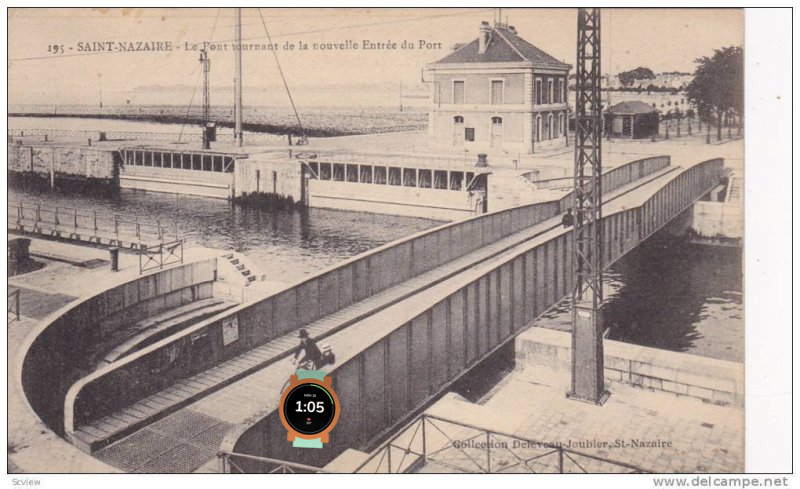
1:05
